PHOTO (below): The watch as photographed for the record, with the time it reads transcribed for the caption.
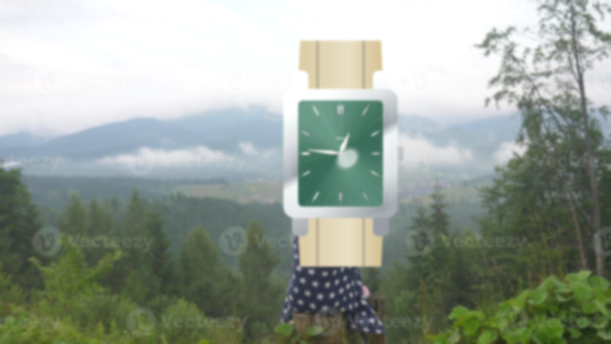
12:46
